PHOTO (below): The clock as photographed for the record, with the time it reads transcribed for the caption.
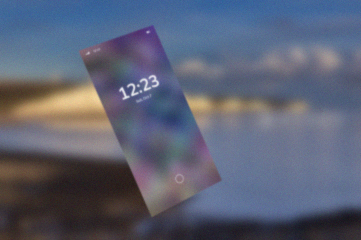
12:23
